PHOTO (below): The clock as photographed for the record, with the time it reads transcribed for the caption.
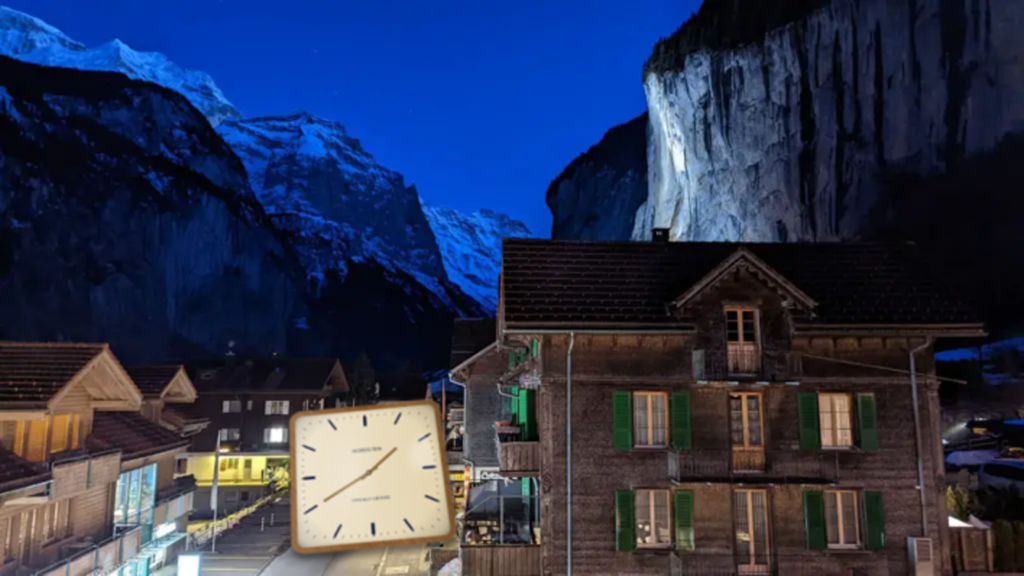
1:40
